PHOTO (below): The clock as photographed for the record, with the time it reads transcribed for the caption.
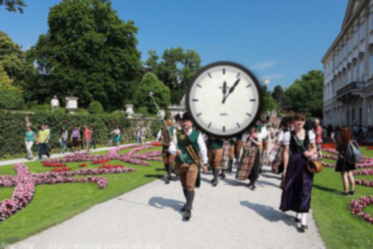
12:06
